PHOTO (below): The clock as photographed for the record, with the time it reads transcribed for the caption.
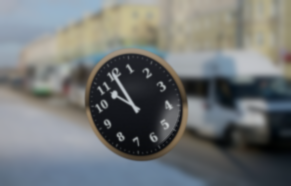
11:00
